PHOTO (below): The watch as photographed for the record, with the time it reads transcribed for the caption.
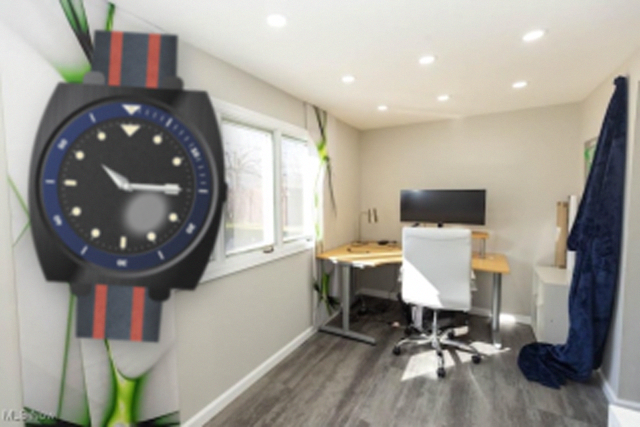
10:15
